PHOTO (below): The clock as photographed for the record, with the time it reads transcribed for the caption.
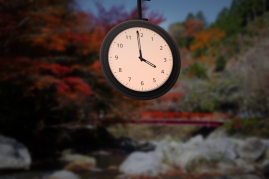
3:59
